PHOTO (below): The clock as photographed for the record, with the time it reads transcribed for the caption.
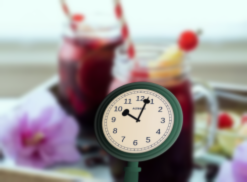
10:03
